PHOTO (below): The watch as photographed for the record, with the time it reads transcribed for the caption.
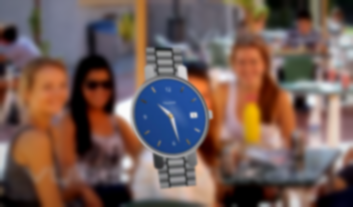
10:28
